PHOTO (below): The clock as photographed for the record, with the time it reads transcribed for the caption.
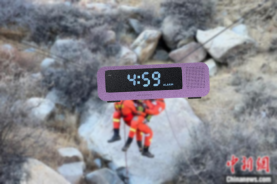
4:59
